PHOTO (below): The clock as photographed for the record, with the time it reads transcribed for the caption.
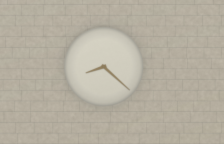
8:22
